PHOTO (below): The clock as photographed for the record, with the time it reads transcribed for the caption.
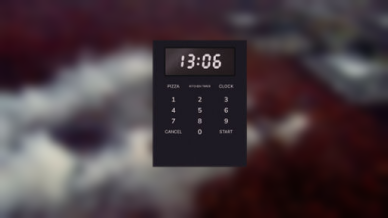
13:06
